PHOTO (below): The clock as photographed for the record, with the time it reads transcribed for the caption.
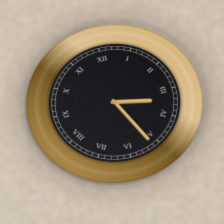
3:26
